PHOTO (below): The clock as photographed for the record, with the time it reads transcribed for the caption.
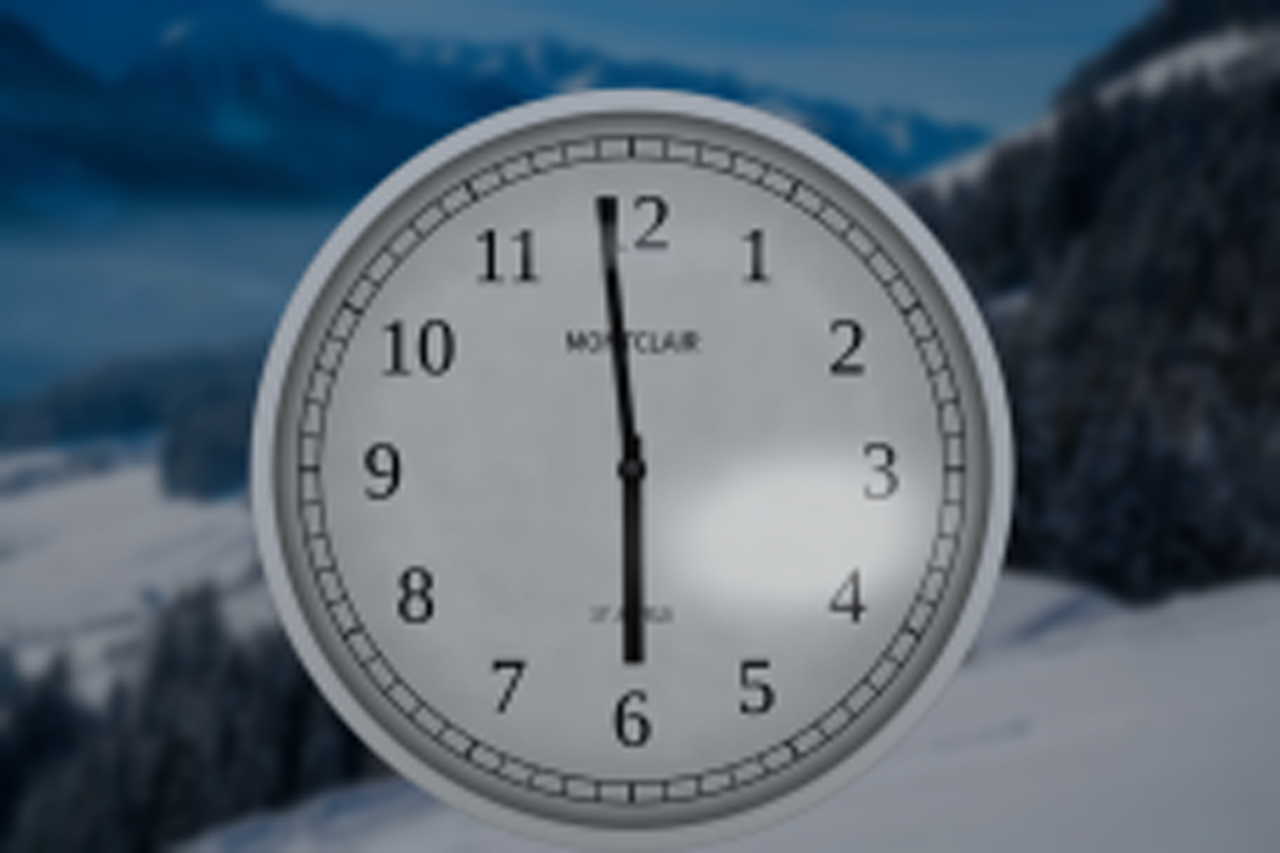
5:59
